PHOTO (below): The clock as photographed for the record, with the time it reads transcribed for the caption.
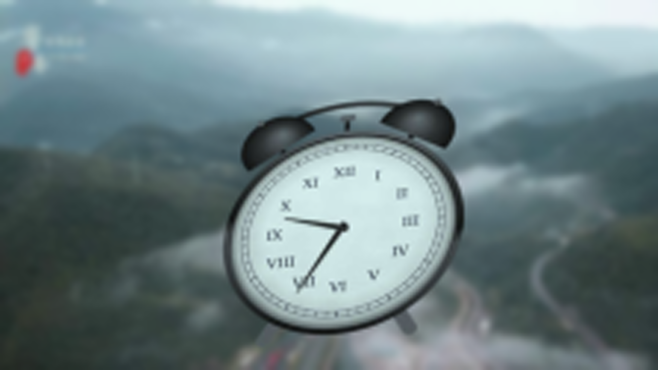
9:35
